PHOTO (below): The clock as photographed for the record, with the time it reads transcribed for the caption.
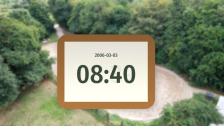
8:40
